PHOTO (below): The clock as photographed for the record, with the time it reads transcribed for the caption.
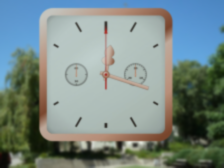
12:18
